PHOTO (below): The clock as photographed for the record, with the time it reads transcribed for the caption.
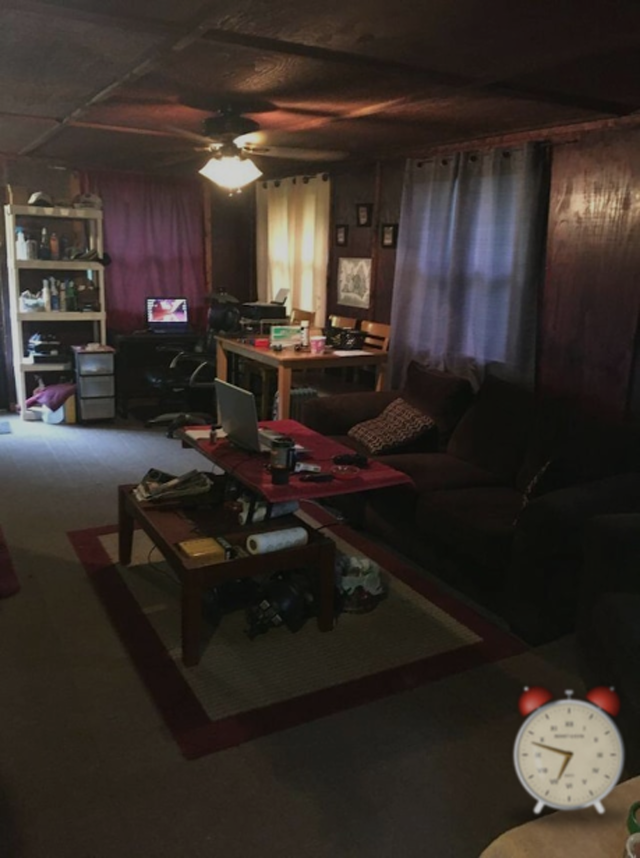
6:48
